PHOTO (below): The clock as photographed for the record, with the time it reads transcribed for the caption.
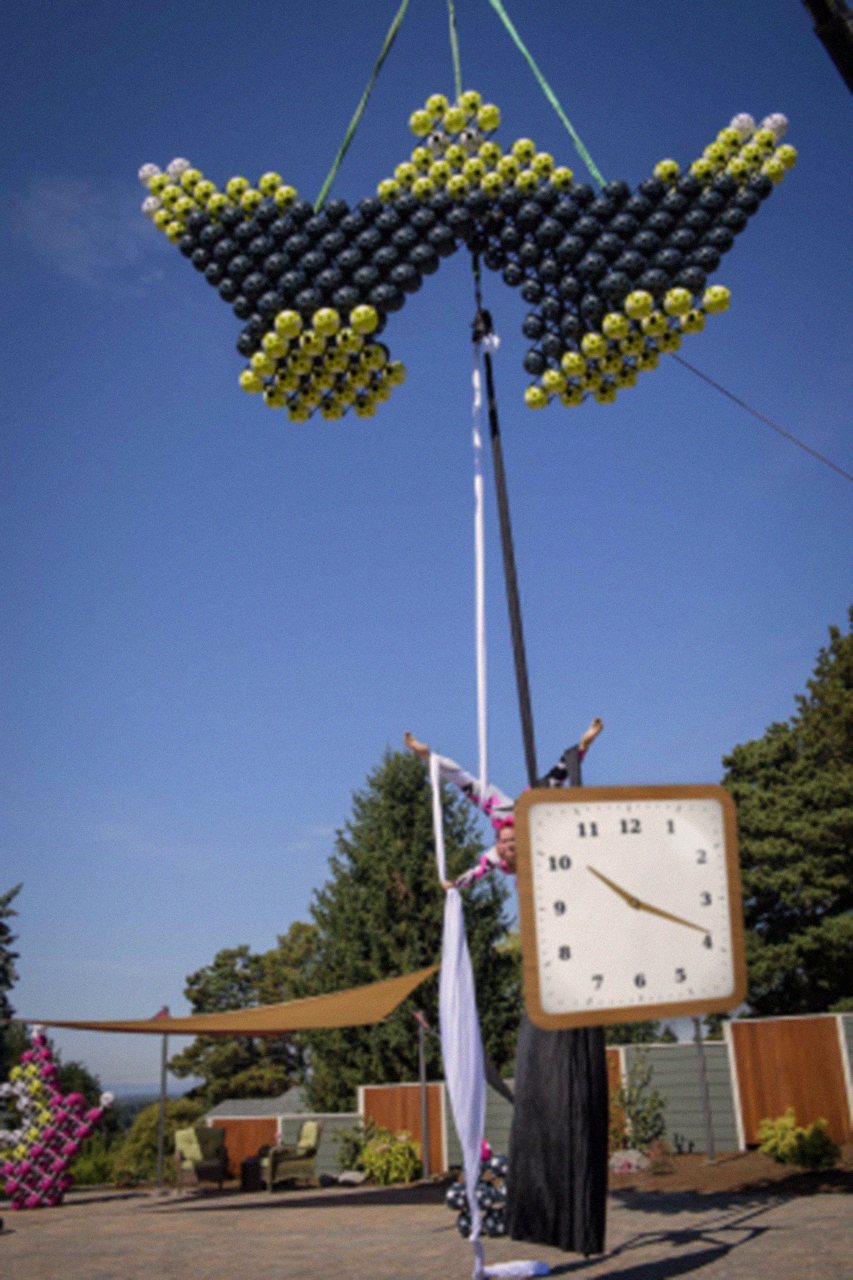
10:19
